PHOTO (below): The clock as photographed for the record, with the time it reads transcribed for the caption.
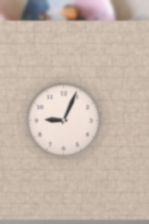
9:04
